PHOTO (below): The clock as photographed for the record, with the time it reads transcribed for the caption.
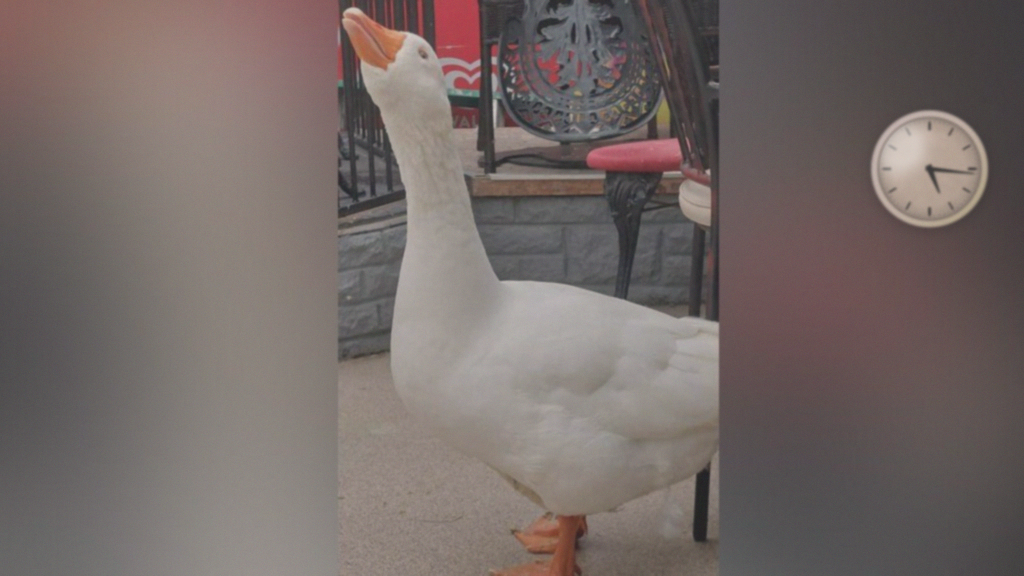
5:16
